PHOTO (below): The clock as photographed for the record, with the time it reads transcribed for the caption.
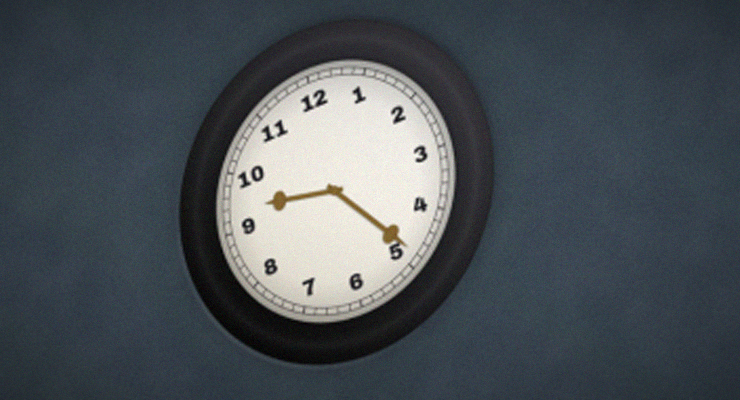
9:24
